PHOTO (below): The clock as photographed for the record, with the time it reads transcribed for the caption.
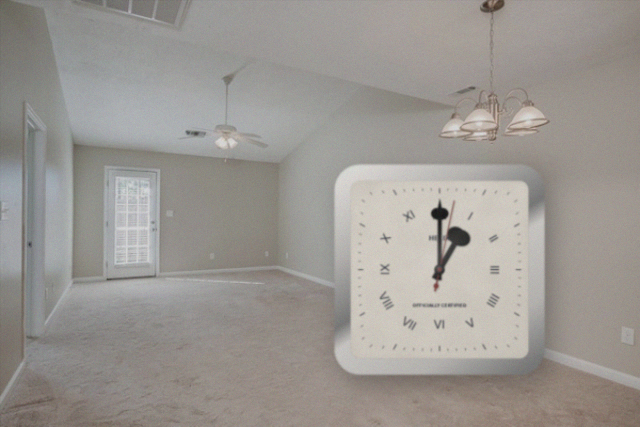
1:00:02
